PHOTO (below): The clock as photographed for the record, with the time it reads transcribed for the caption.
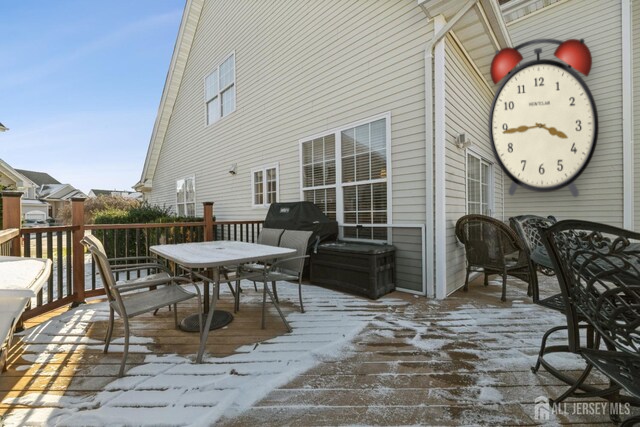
3:44
